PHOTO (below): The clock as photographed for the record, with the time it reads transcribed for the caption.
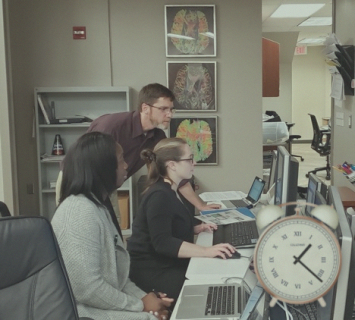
1:22
